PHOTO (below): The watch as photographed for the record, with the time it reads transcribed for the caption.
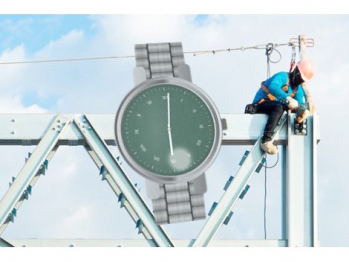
6:01
